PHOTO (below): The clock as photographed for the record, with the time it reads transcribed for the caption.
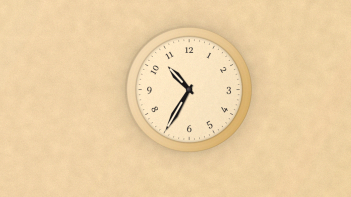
10:35
